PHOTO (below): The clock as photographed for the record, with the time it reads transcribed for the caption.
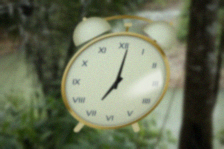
7:01
